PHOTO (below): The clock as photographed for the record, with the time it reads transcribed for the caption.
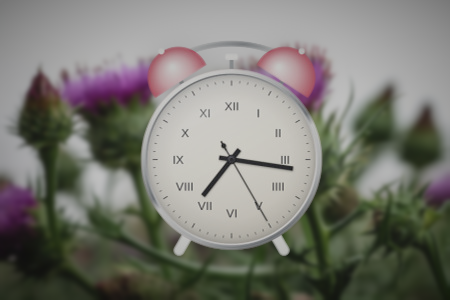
7:16:25
